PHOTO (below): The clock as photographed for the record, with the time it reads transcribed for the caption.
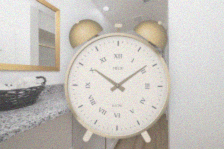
10:09
